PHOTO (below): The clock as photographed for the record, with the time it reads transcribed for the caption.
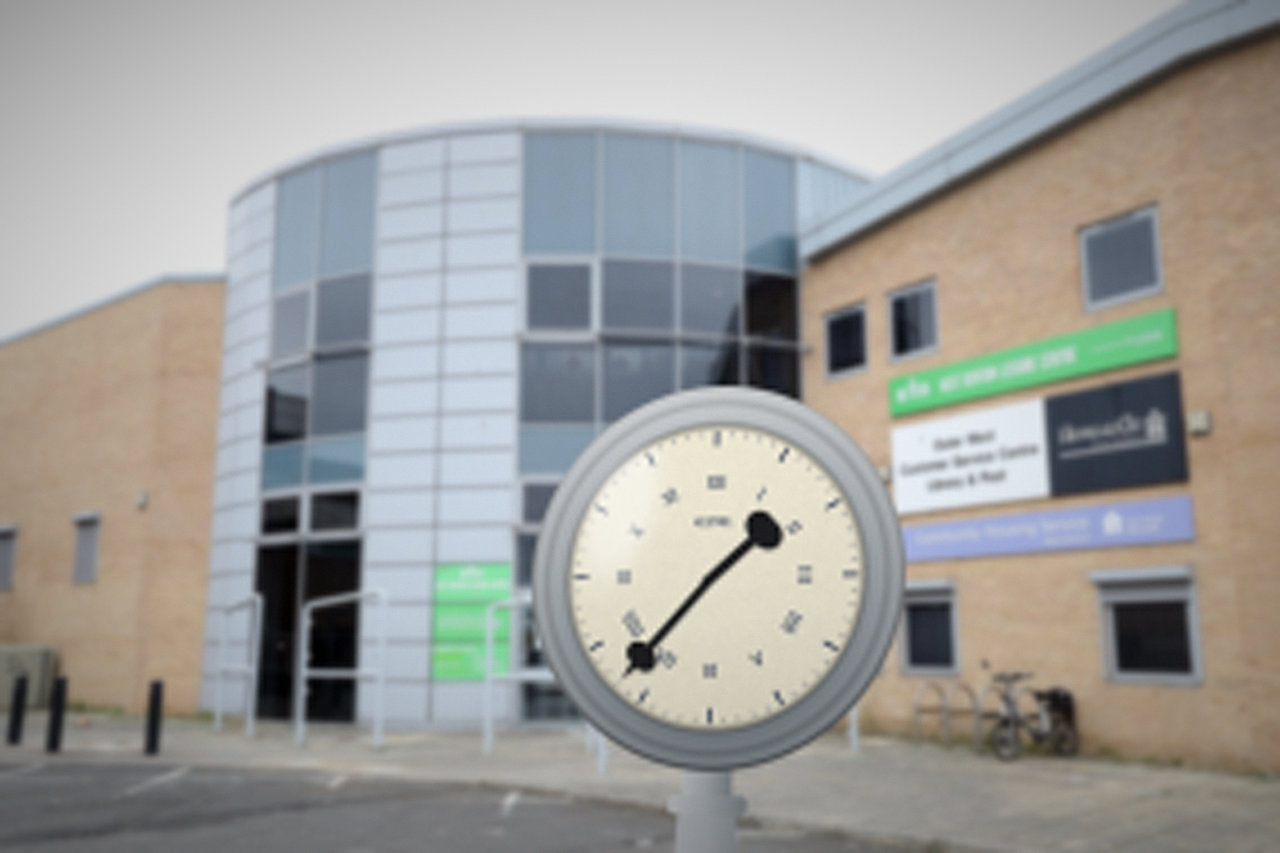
1:37
